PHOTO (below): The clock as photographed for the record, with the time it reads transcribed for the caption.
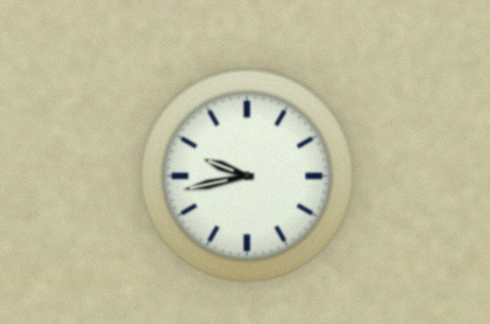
9:43
